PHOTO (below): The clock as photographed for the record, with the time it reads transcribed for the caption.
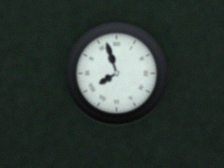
7:57
